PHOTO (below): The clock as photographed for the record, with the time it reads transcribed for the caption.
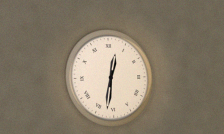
12:32
